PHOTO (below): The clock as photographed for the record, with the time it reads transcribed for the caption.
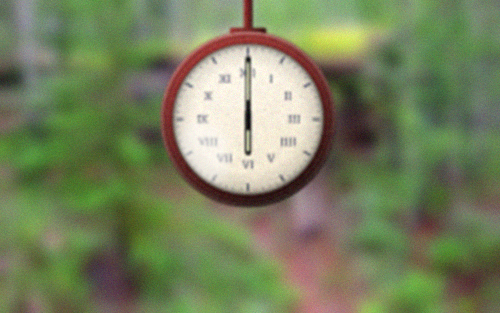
6:00
